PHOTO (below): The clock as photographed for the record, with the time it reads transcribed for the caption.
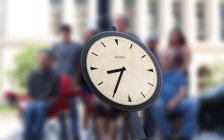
8:35
